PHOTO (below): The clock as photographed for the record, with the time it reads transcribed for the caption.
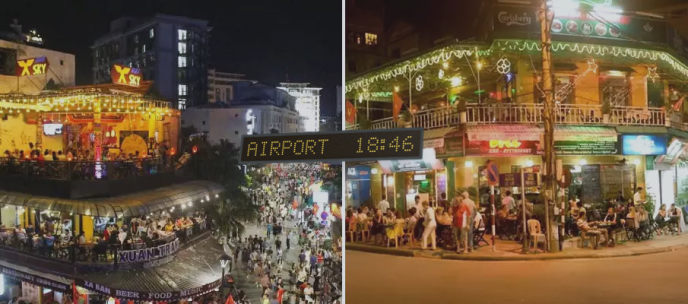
18:46
